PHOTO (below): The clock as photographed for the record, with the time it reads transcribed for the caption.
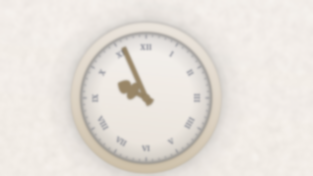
9:56
